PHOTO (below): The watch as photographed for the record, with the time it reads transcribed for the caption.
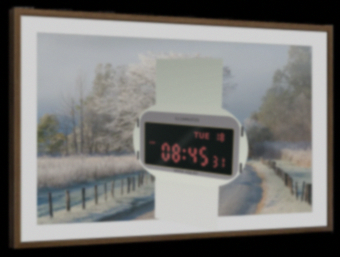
8:45:31
